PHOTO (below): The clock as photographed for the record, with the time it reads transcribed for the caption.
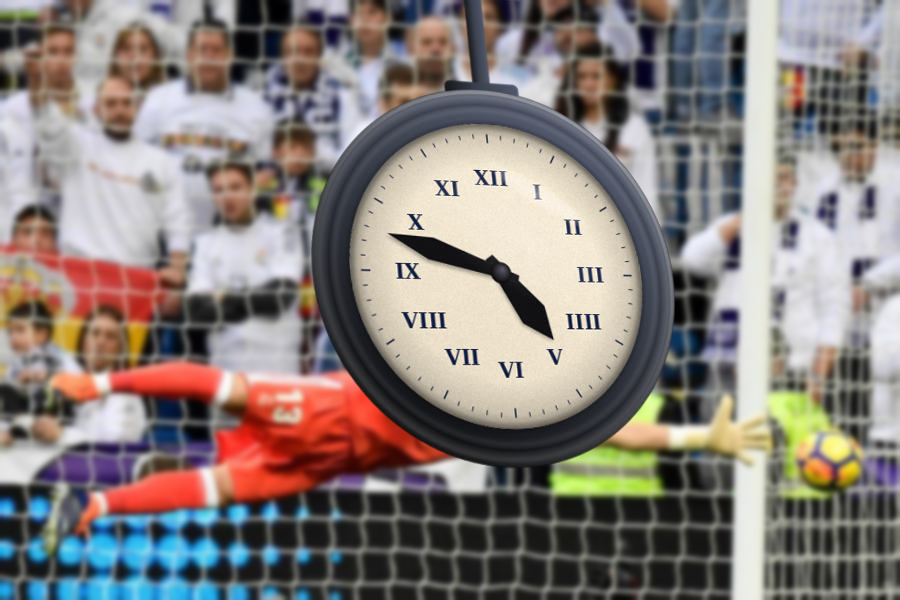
4:48
